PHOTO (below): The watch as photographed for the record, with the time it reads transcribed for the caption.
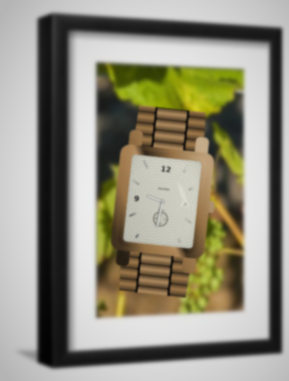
9:31
